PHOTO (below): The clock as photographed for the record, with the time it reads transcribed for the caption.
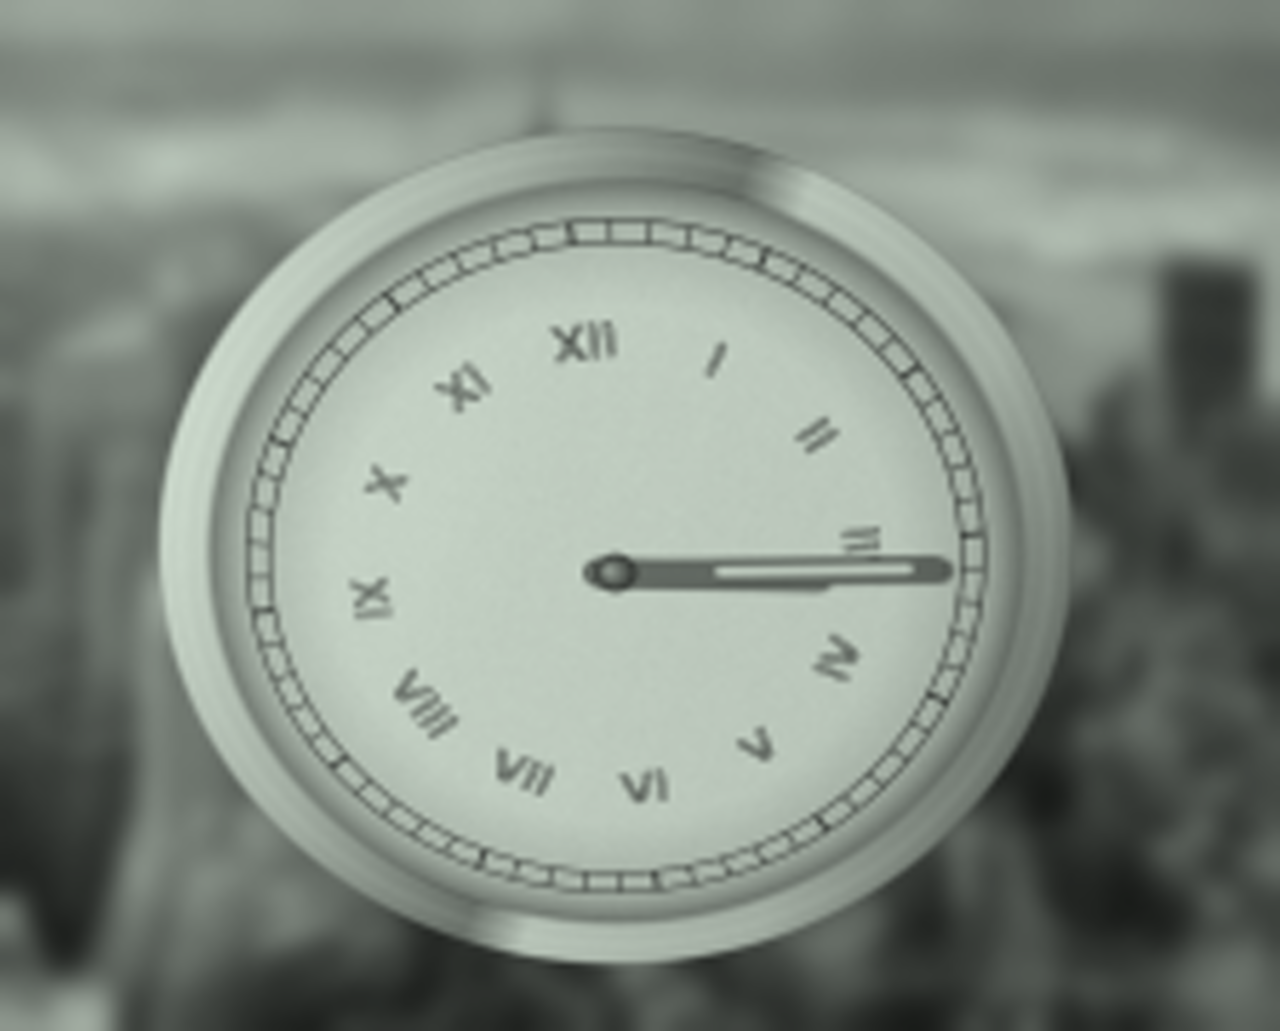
3:16
